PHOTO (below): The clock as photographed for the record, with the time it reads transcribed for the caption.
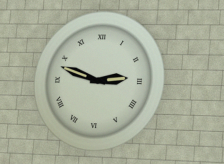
2:48
